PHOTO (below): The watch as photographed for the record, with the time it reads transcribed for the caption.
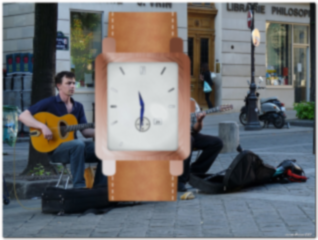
11:31
